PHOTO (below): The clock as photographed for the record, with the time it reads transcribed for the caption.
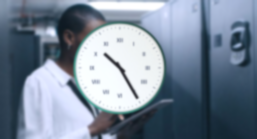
10:25
